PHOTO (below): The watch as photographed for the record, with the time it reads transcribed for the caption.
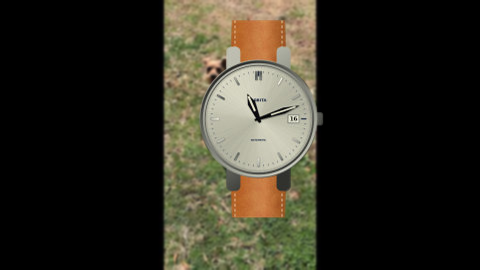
11:12
